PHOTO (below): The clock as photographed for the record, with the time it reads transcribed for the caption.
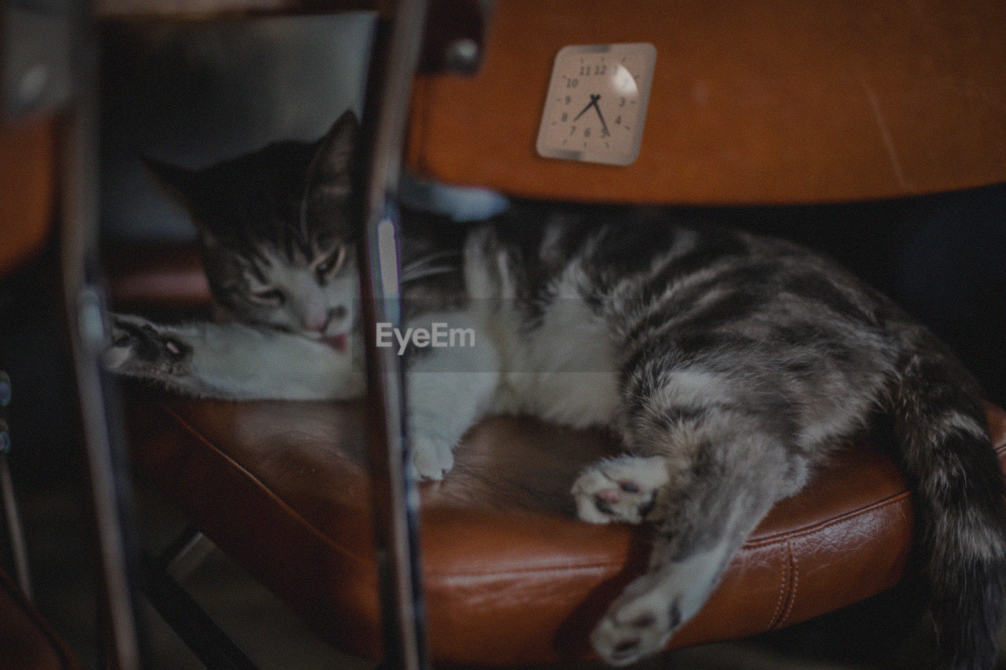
7:24
